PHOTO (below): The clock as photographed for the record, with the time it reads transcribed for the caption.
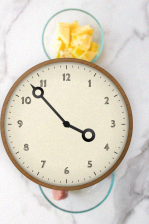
3:53
